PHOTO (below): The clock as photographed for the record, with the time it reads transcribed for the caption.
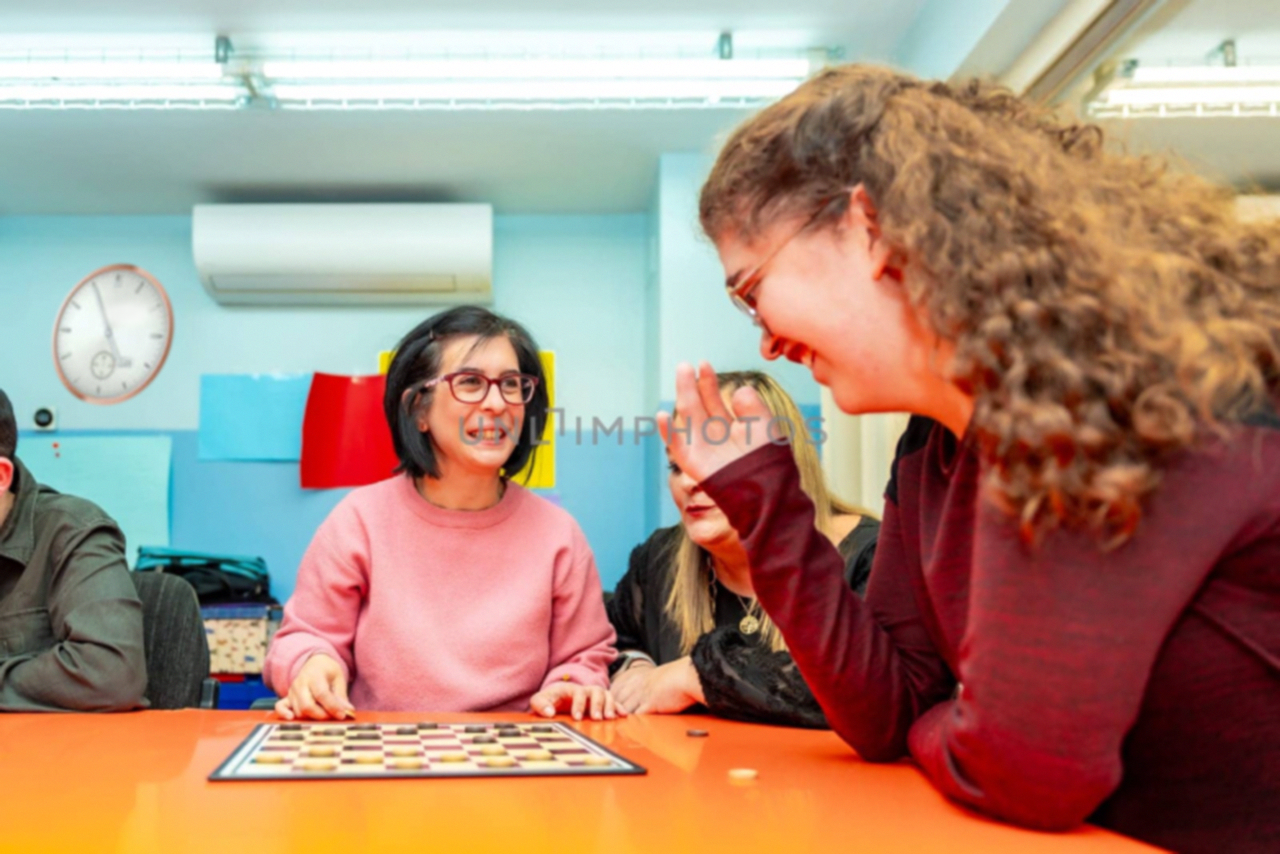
4:55
